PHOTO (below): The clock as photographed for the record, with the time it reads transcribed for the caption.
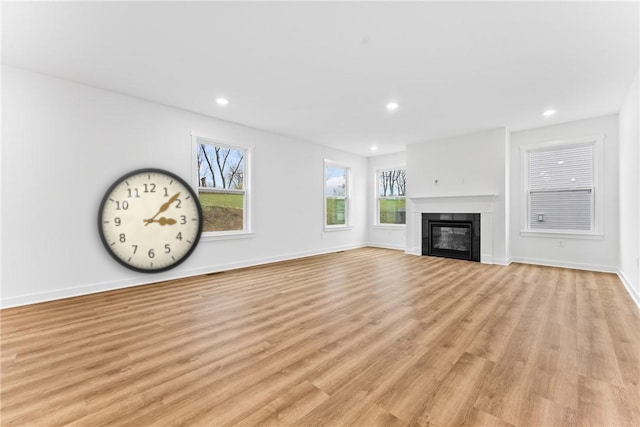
3:08
